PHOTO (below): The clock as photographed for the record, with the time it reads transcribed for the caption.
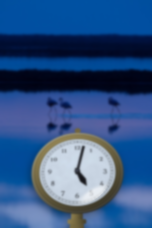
5:02
